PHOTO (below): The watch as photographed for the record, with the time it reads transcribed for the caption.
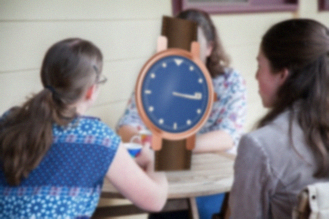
3:16
